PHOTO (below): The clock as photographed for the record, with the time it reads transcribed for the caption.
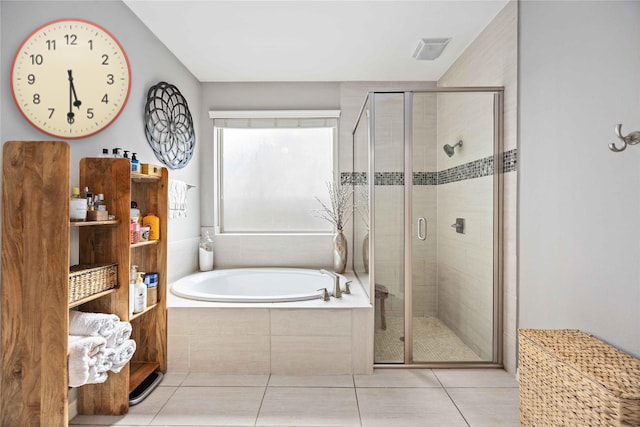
5:30
